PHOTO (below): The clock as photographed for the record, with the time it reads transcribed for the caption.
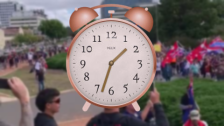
1:33
